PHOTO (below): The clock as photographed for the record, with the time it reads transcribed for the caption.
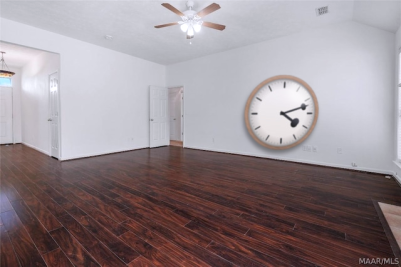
4:12
